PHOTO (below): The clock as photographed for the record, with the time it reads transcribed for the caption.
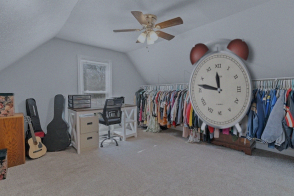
11:47
